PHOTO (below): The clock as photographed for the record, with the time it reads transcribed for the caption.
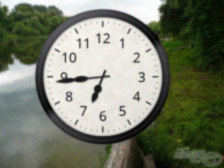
6:44
